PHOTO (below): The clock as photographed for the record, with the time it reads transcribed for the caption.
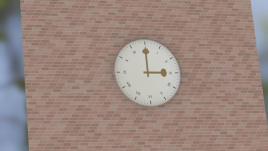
3:00
